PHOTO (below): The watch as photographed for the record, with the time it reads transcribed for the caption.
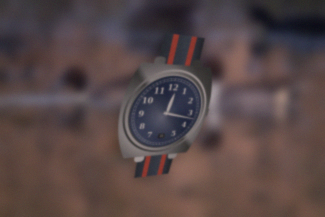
12:17
